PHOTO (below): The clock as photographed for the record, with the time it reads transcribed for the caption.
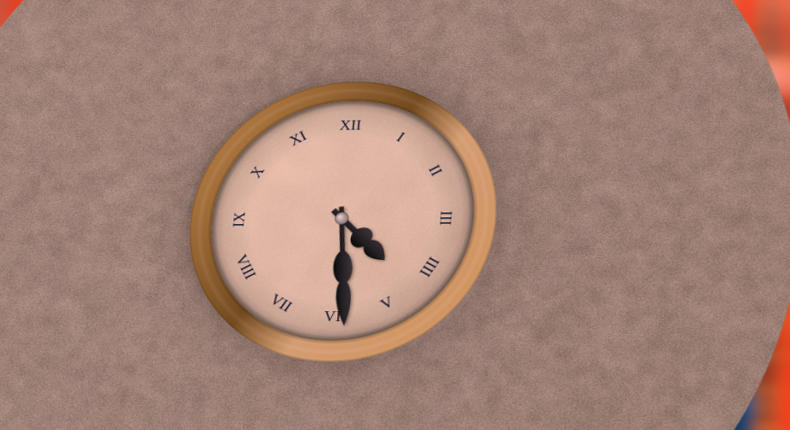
4:29
